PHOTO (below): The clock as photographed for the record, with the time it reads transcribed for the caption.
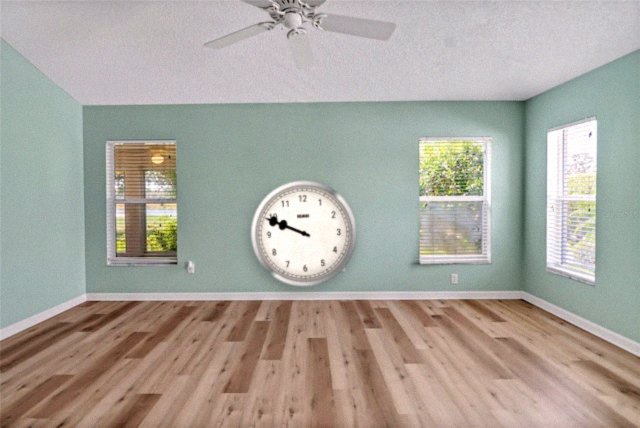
9:49
